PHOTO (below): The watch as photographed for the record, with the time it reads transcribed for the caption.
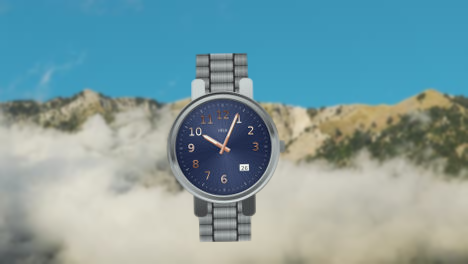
10:04
